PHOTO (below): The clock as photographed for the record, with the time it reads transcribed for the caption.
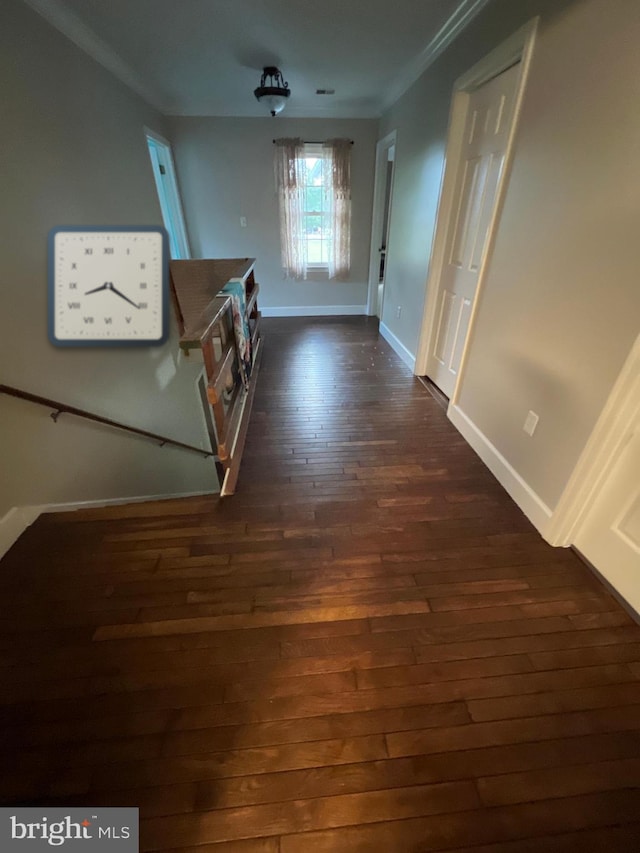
8:21
